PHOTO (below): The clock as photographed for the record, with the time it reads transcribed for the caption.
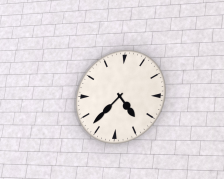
4:37
